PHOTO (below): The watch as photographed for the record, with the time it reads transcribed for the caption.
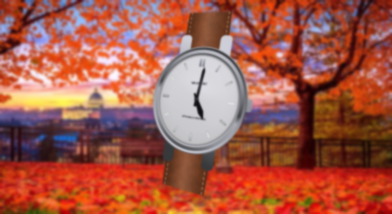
5:01
